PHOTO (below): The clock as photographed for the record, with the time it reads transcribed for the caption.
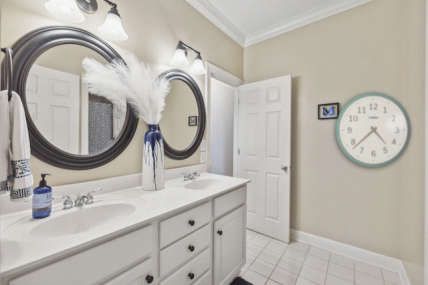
4:38
